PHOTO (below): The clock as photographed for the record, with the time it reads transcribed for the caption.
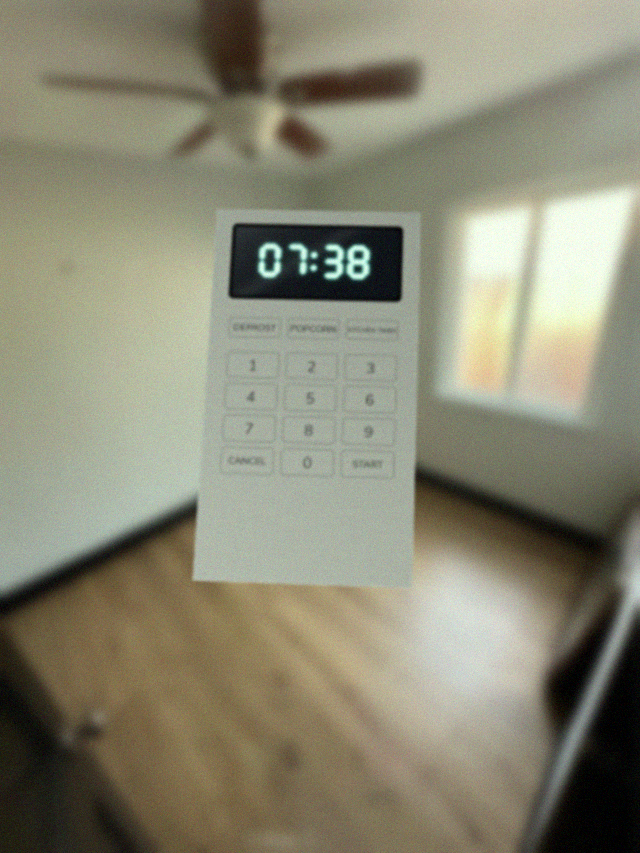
7:38
